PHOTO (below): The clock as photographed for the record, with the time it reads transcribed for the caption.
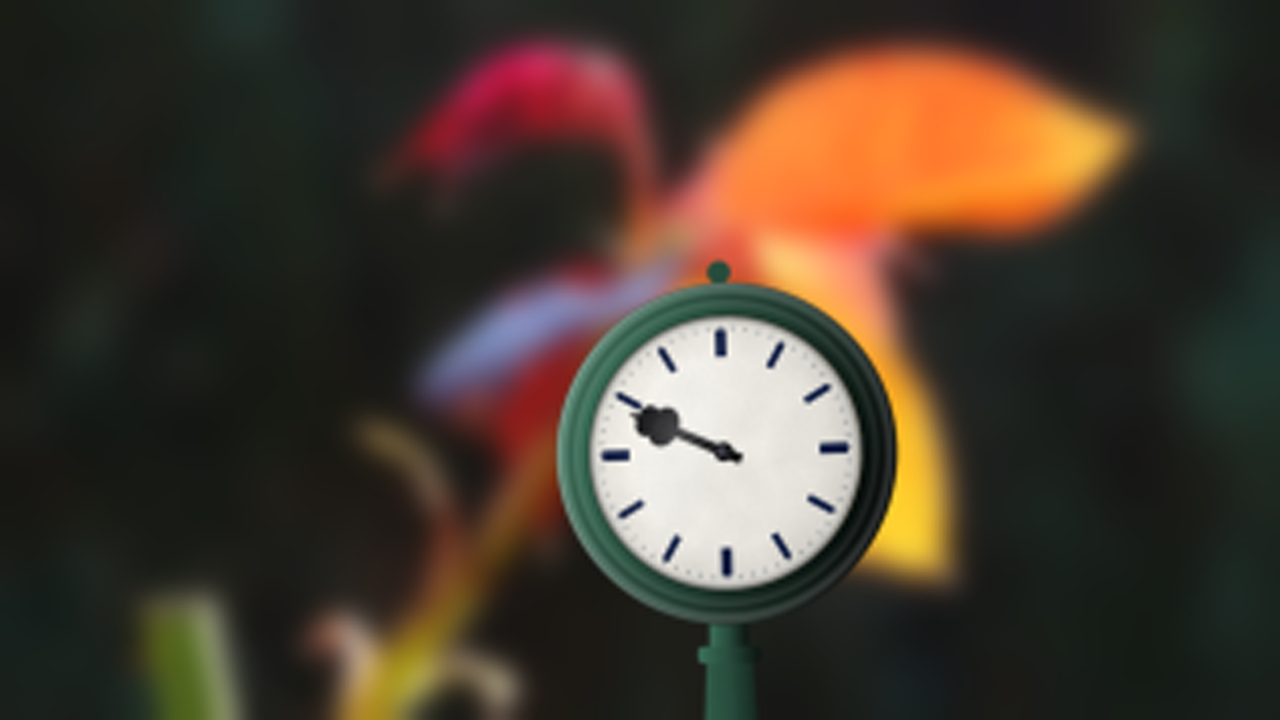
9:49
